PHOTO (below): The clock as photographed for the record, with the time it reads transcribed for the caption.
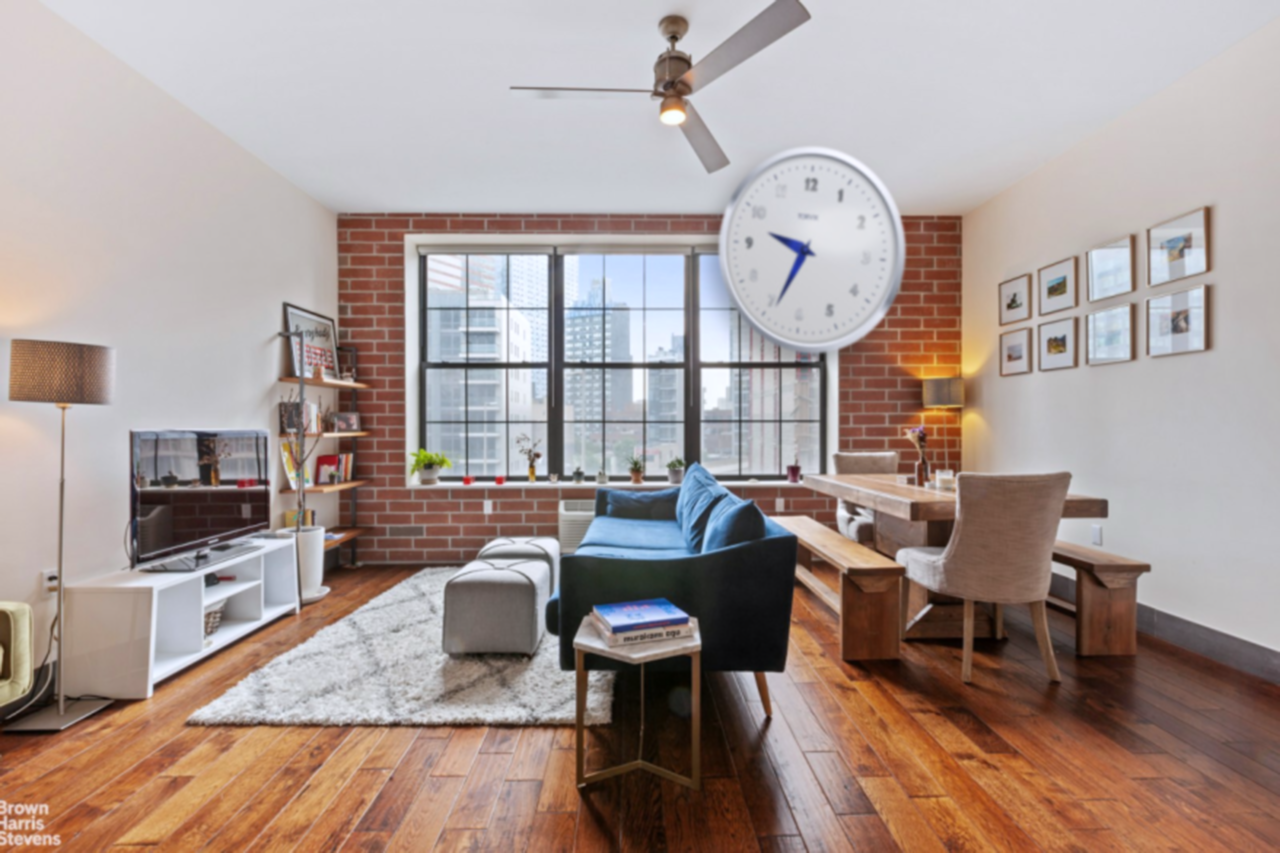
9:34
